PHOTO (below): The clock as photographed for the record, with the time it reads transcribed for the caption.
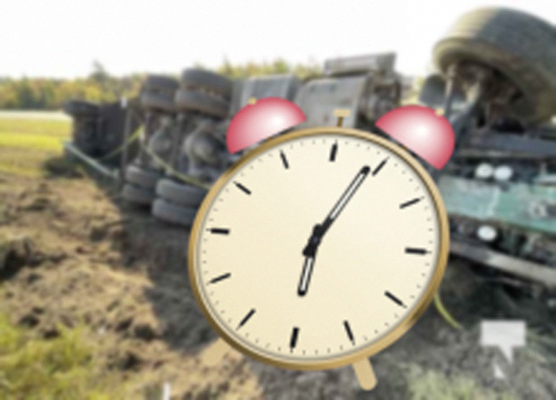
6:04
